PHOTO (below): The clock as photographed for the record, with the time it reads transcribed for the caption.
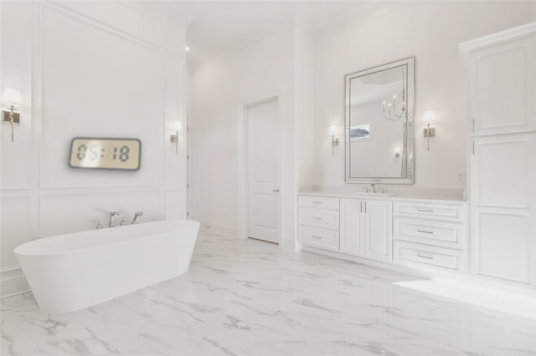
5:18
